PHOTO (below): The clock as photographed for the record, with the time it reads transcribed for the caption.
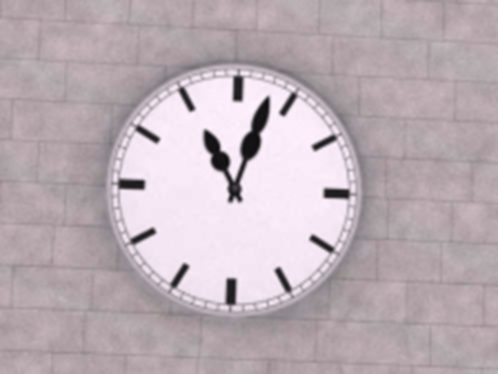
11:03
